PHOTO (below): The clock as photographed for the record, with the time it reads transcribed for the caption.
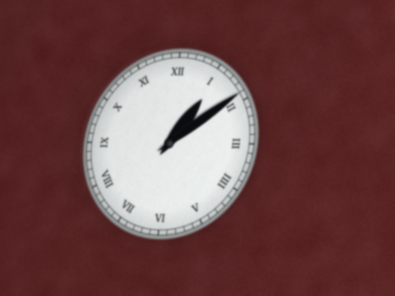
1:09
